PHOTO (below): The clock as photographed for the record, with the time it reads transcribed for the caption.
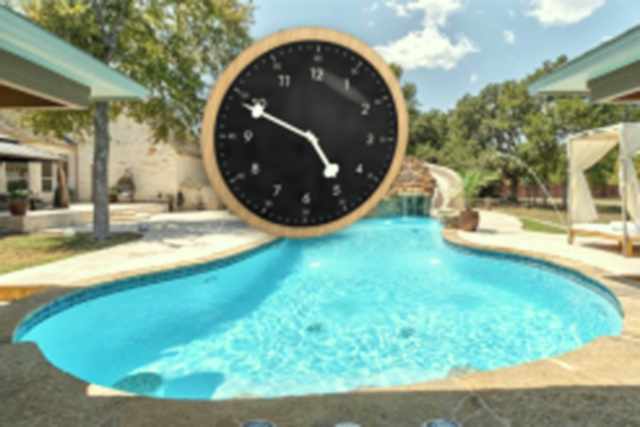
4:49
